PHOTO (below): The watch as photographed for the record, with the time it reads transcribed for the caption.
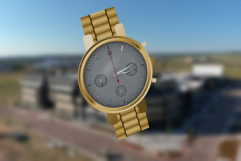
3:13
